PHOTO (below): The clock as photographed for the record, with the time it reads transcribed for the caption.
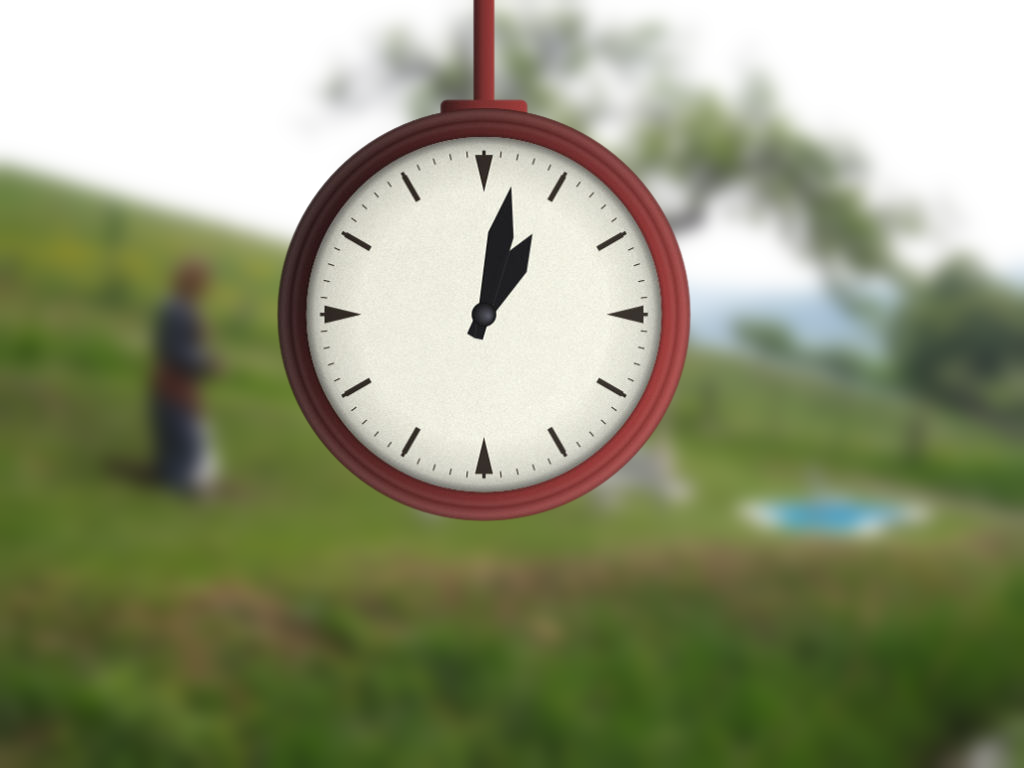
1:02
